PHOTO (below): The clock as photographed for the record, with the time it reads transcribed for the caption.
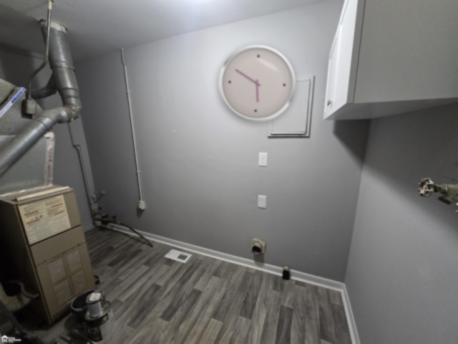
5:50
